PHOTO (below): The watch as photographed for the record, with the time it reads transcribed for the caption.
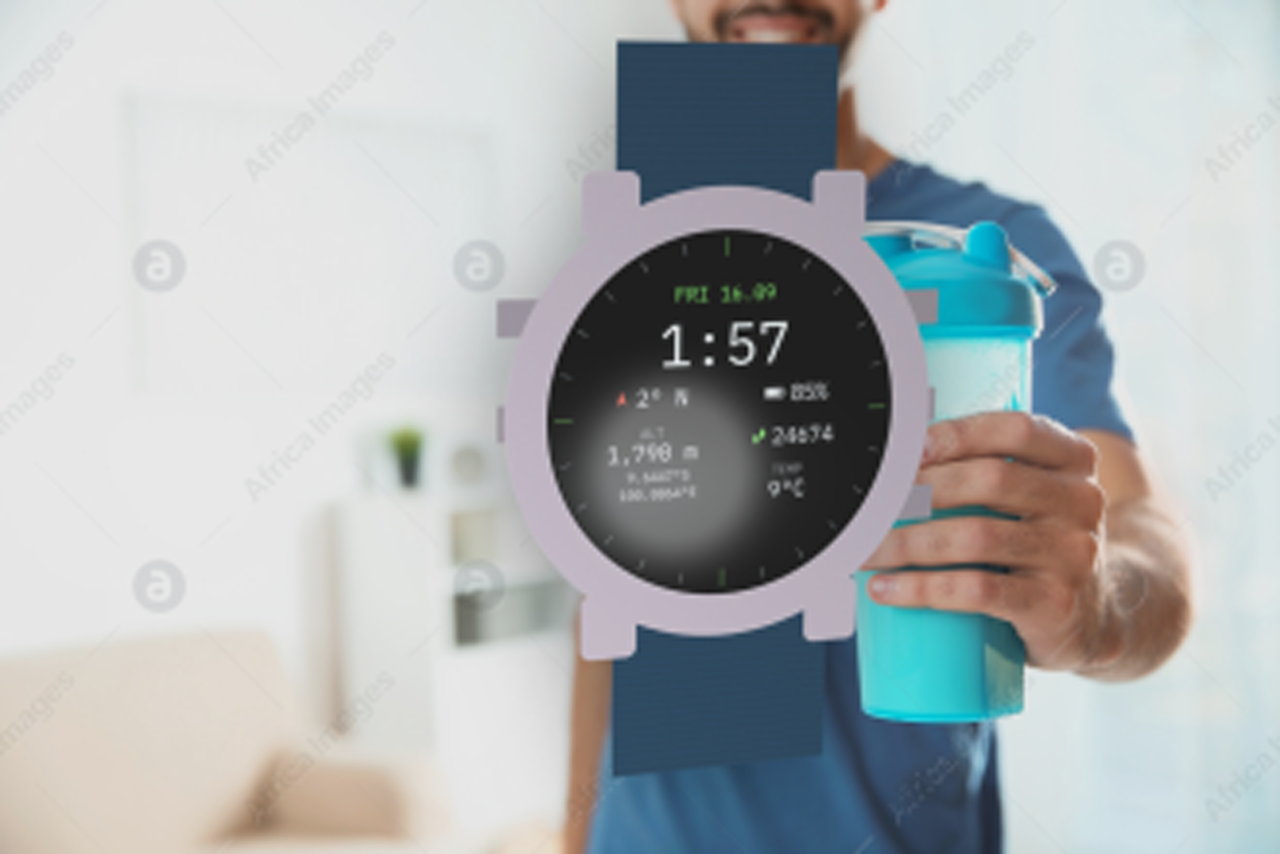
1:57
